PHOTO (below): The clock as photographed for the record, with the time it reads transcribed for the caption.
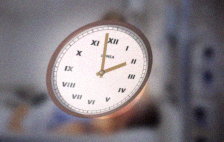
1:58
